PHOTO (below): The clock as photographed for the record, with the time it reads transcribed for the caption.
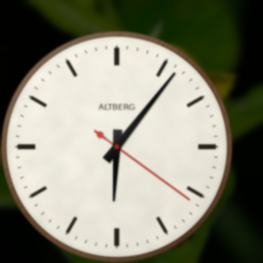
6:06:21
